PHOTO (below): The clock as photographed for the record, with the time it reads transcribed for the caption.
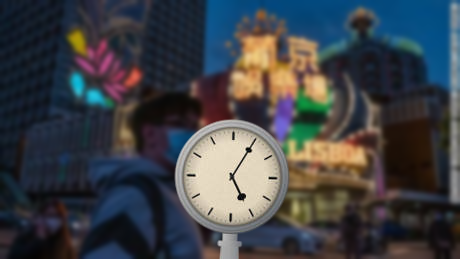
5:05
